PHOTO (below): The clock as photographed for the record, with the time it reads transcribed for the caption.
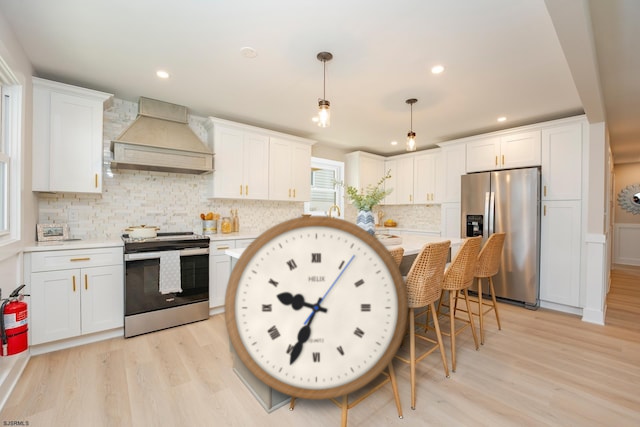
9:34:06
